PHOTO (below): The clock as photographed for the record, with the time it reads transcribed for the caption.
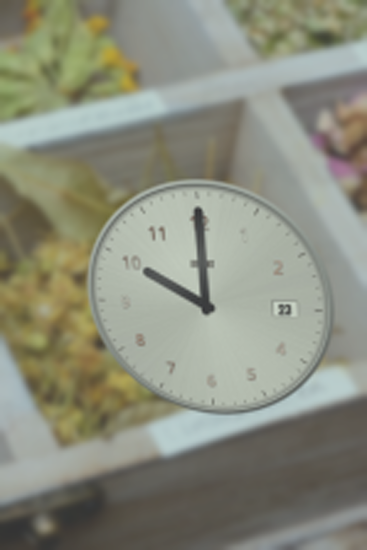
10:00
